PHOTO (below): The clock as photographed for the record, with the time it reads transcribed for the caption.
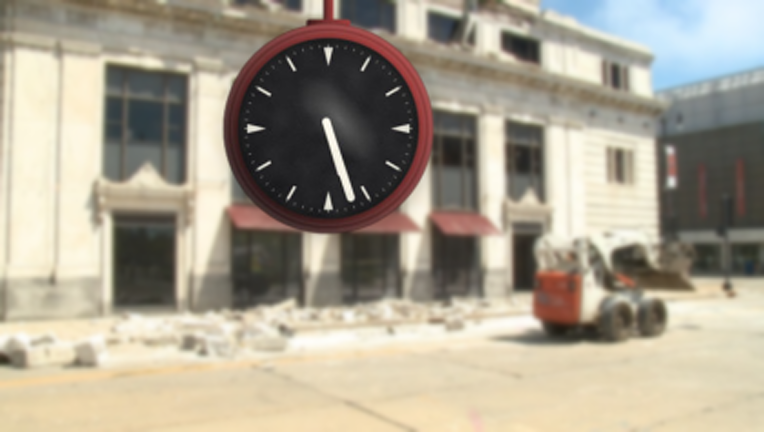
5:27
